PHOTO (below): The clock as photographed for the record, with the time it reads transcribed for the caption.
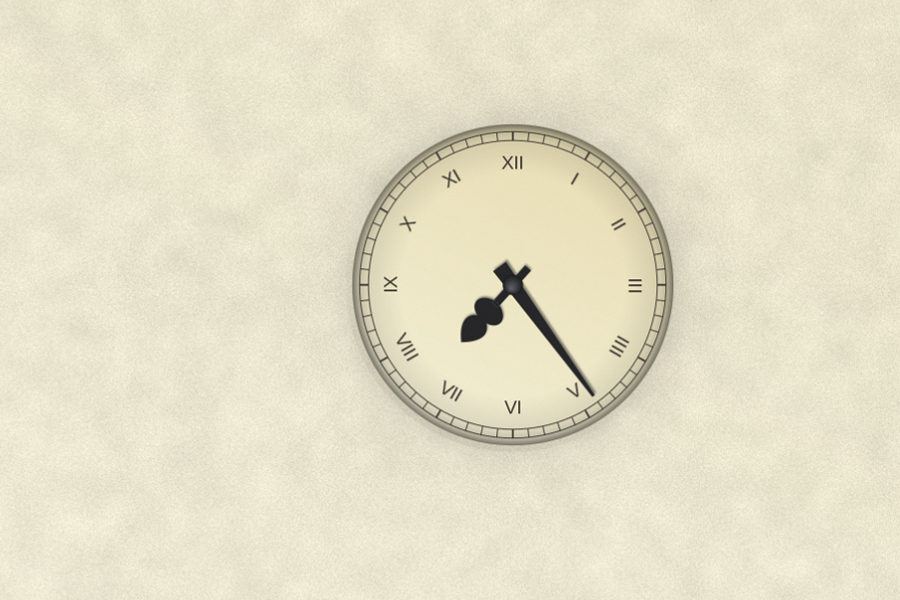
7:24
